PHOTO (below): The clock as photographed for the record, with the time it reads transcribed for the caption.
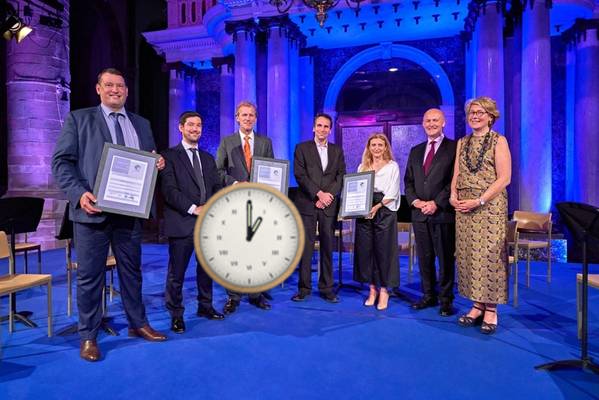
1:00
